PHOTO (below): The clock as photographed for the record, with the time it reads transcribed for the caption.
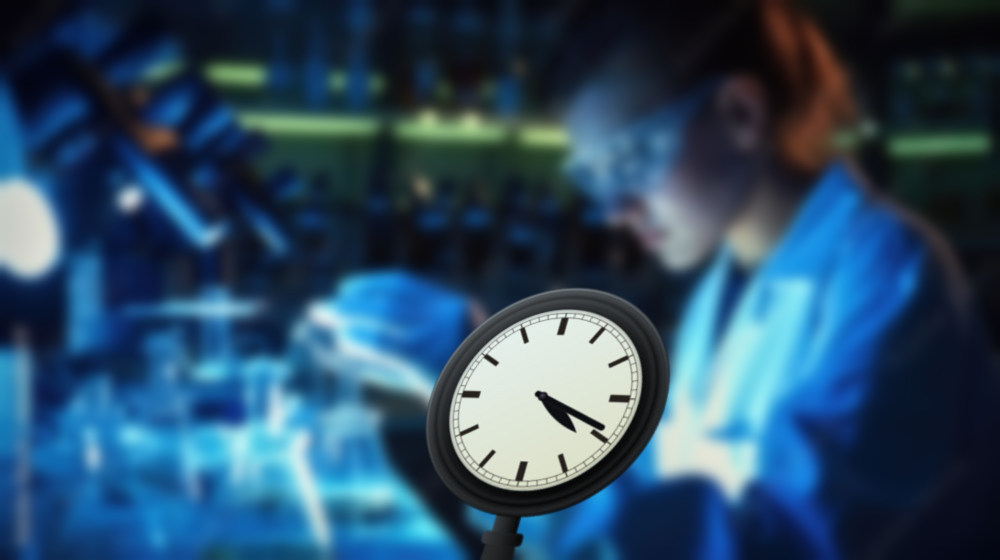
4:19
